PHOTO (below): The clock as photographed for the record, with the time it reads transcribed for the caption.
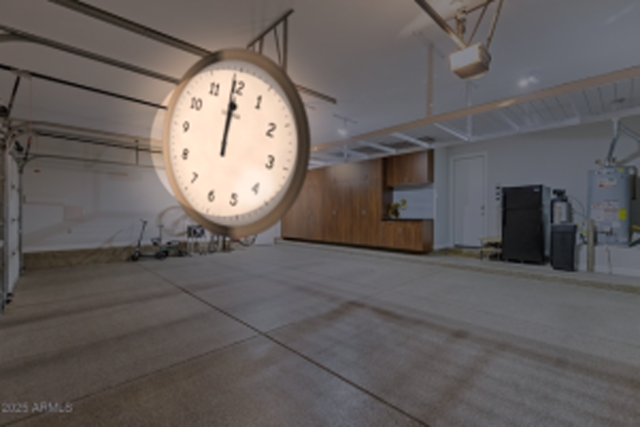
11:59
